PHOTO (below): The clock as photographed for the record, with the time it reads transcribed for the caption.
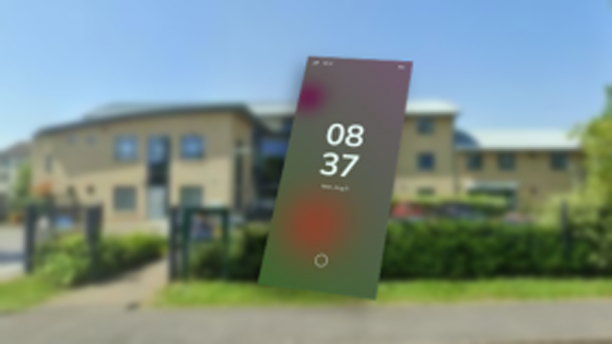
8:37
